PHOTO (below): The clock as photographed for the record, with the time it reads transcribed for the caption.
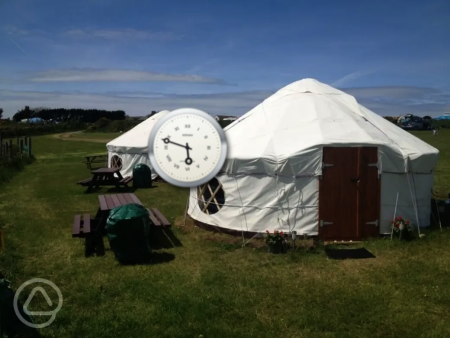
5:48
